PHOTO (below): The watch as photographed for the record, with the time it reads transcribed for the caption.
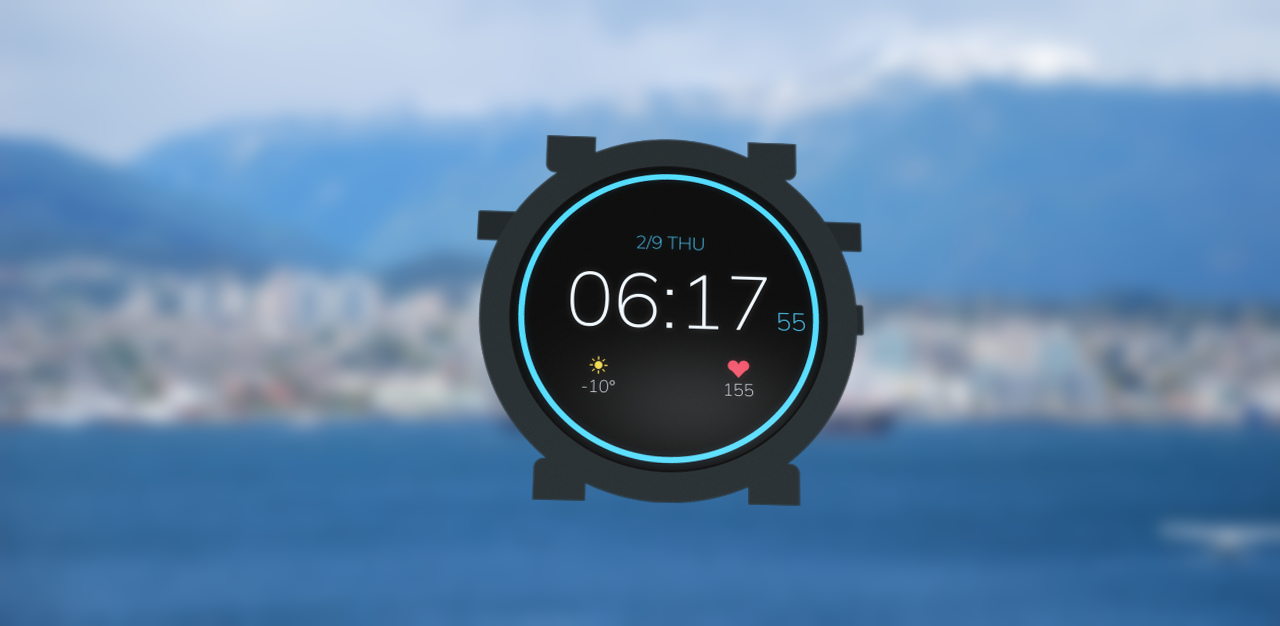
6:17:55
